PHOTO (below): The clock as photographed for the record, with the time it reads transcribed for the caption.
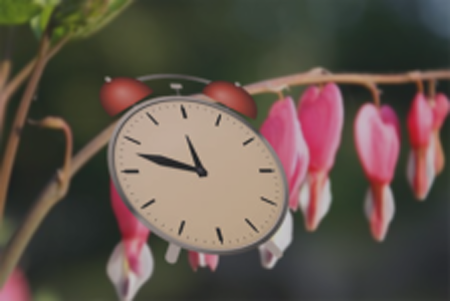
11:48
